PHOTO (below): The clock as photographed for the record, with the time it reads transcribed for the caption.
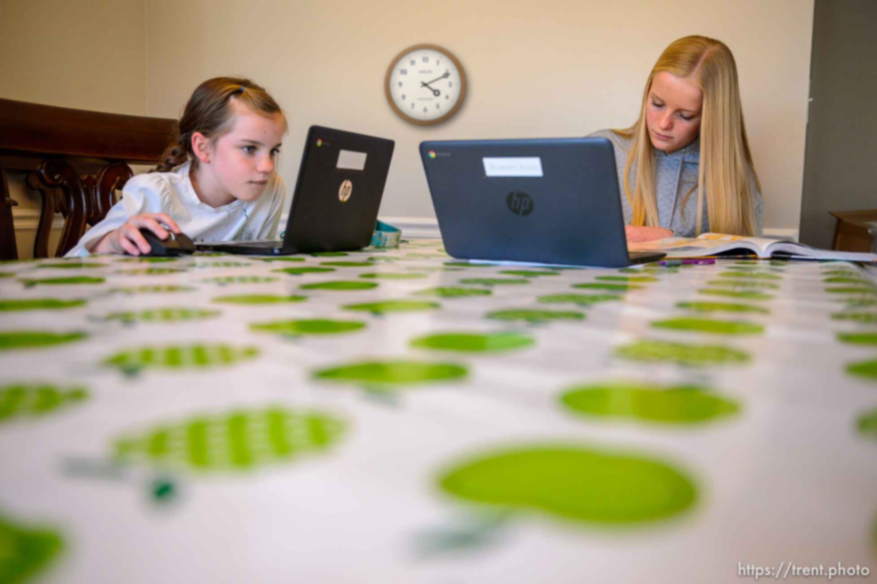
4:11
